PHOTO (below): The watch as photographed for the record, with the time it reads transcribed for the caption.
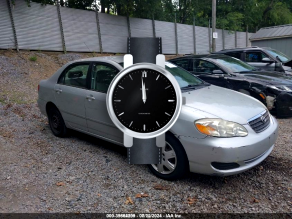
11:59
